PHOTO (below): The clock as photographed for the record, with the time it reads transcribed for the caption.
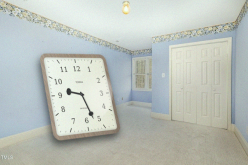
9:27
